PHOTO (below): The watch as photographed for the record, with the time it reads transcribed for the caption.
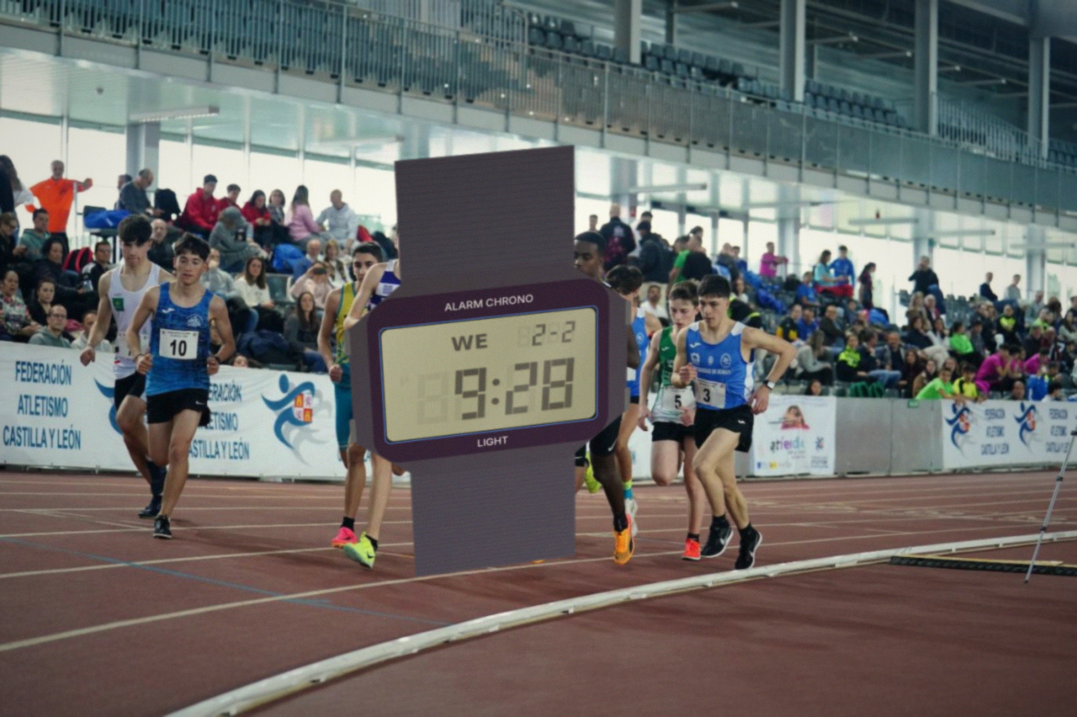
9:28
